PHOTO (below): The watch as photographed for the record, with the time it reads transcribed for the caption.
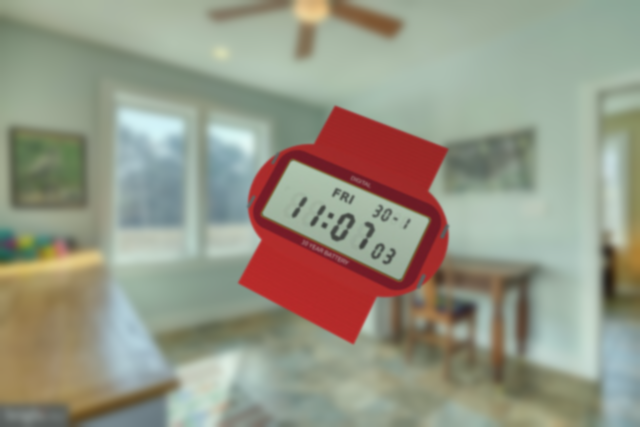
11:07:03
